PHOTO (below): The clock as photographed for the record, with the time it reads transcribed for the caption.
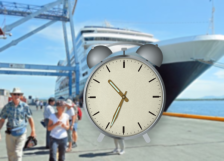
10:34
